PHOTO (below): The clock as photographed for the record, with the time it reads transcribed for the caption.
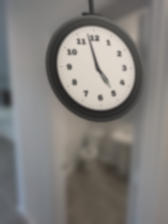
4:58
